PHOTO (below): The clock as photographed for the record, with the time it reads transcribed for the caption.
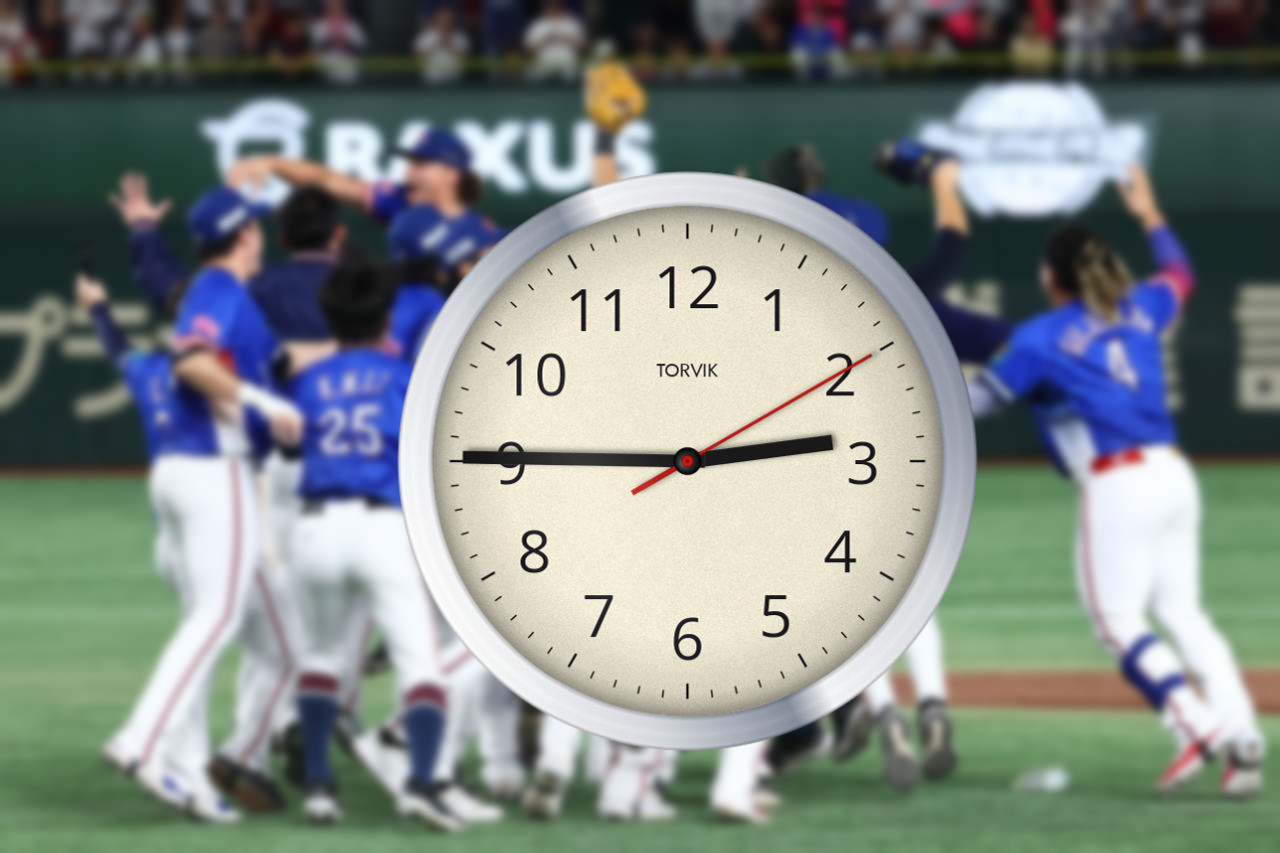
2:45:10
